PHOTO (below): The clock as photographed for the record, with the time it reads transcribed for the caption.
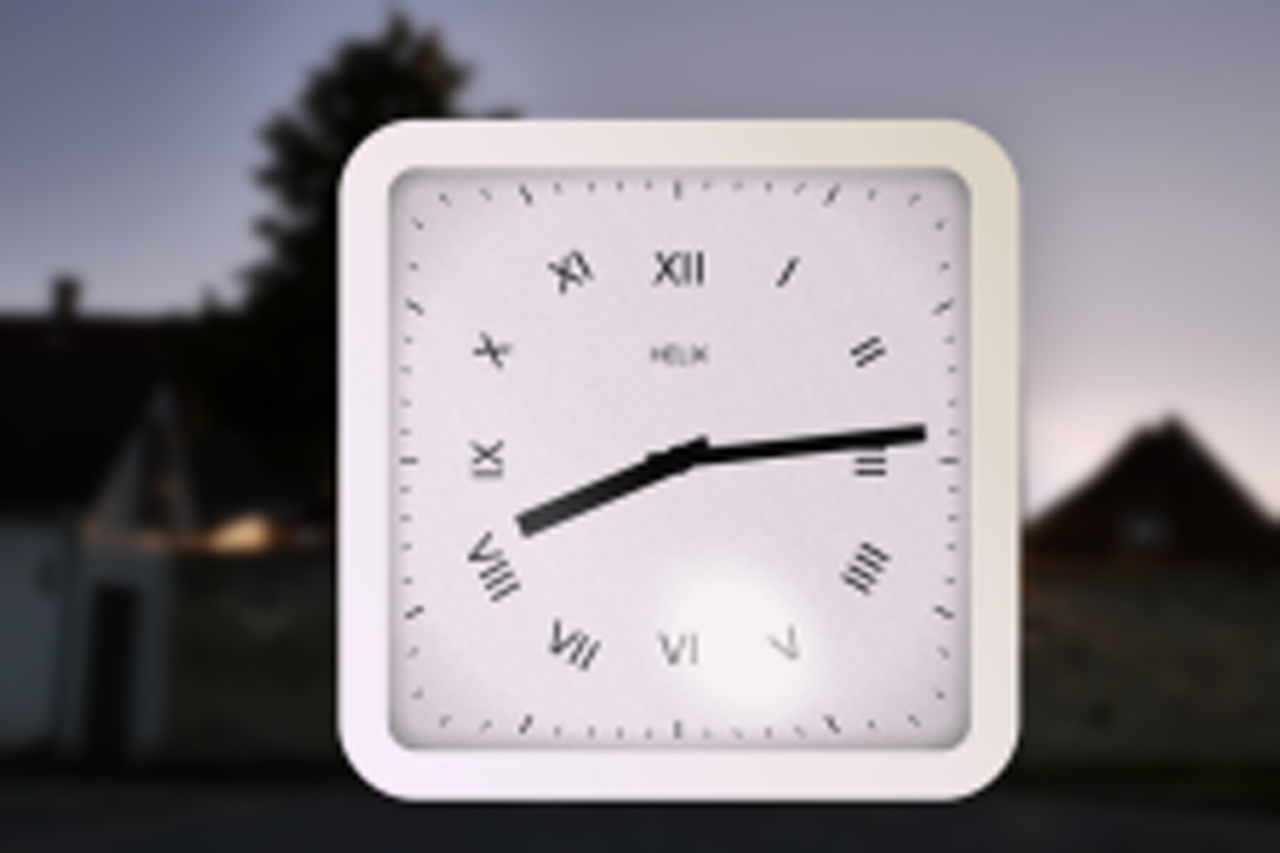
8:14
